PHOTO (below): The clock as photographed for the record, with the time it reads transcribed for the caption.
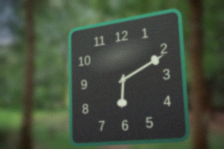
6:11
